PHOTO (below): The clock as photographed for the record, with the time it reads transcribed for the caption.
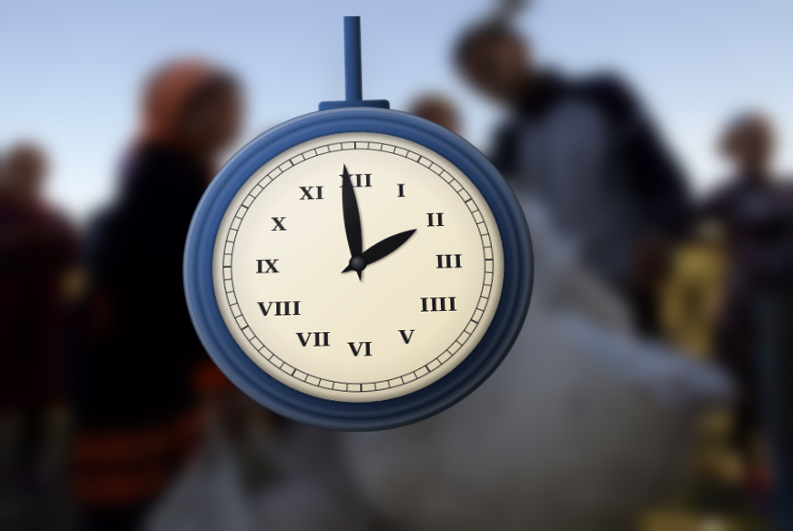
1:59
